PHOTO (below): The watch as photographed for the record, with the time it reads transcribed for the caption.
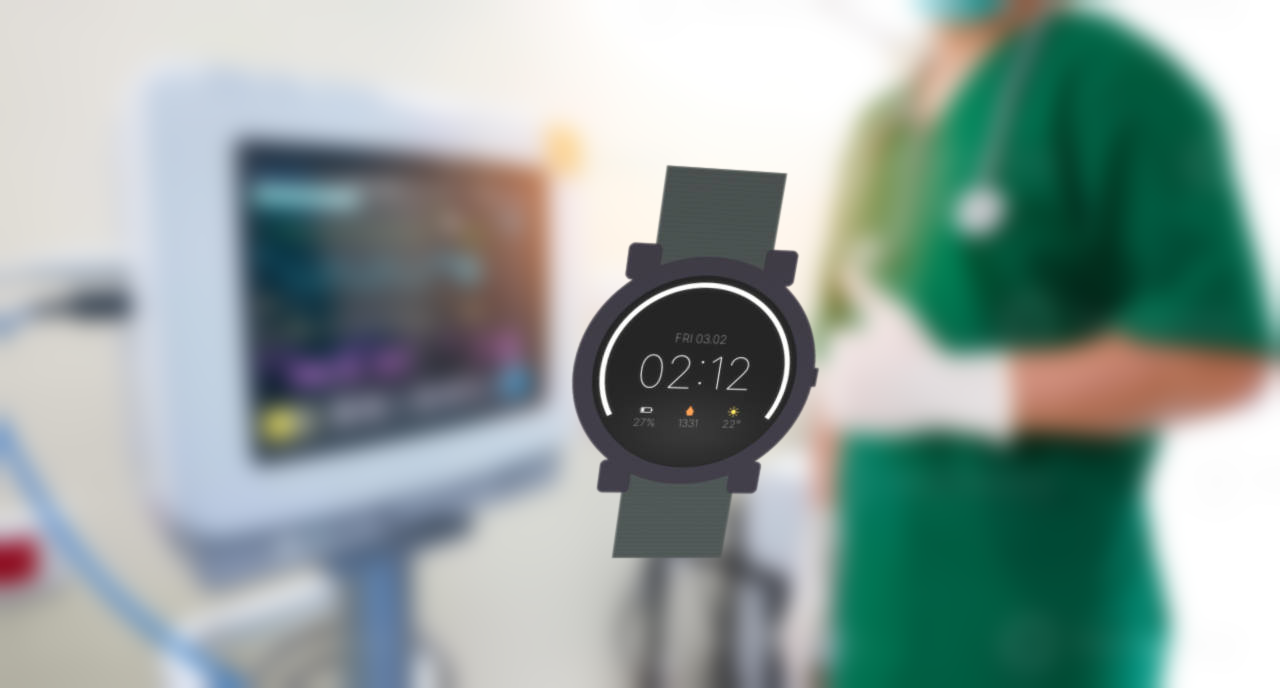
2:12
